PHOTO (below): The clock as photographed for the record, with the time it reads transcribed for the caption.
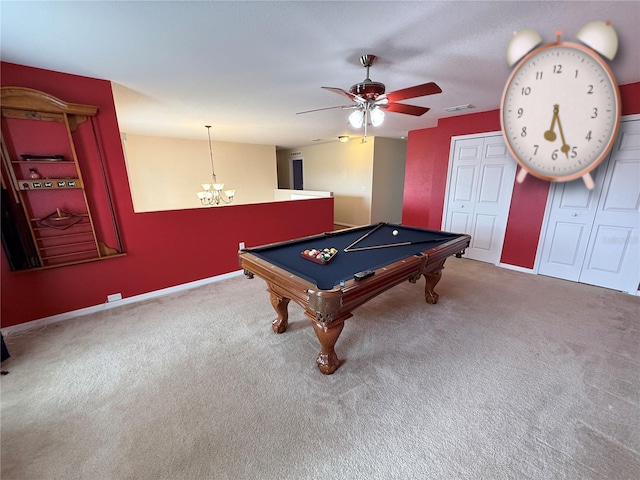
6:27
